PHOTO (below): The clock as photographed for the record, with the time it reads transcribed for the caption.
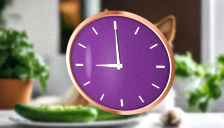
9:00
